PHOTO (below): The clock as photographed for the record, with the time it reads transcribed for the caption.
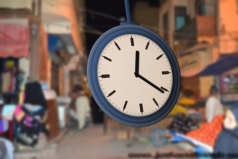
12:21
